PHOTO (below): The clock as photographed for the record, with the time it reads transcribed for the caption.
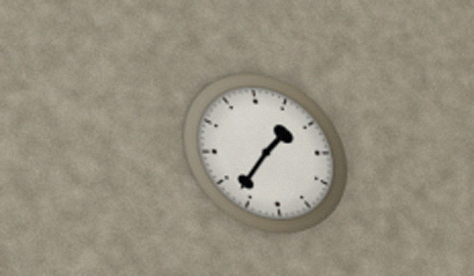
1:37
